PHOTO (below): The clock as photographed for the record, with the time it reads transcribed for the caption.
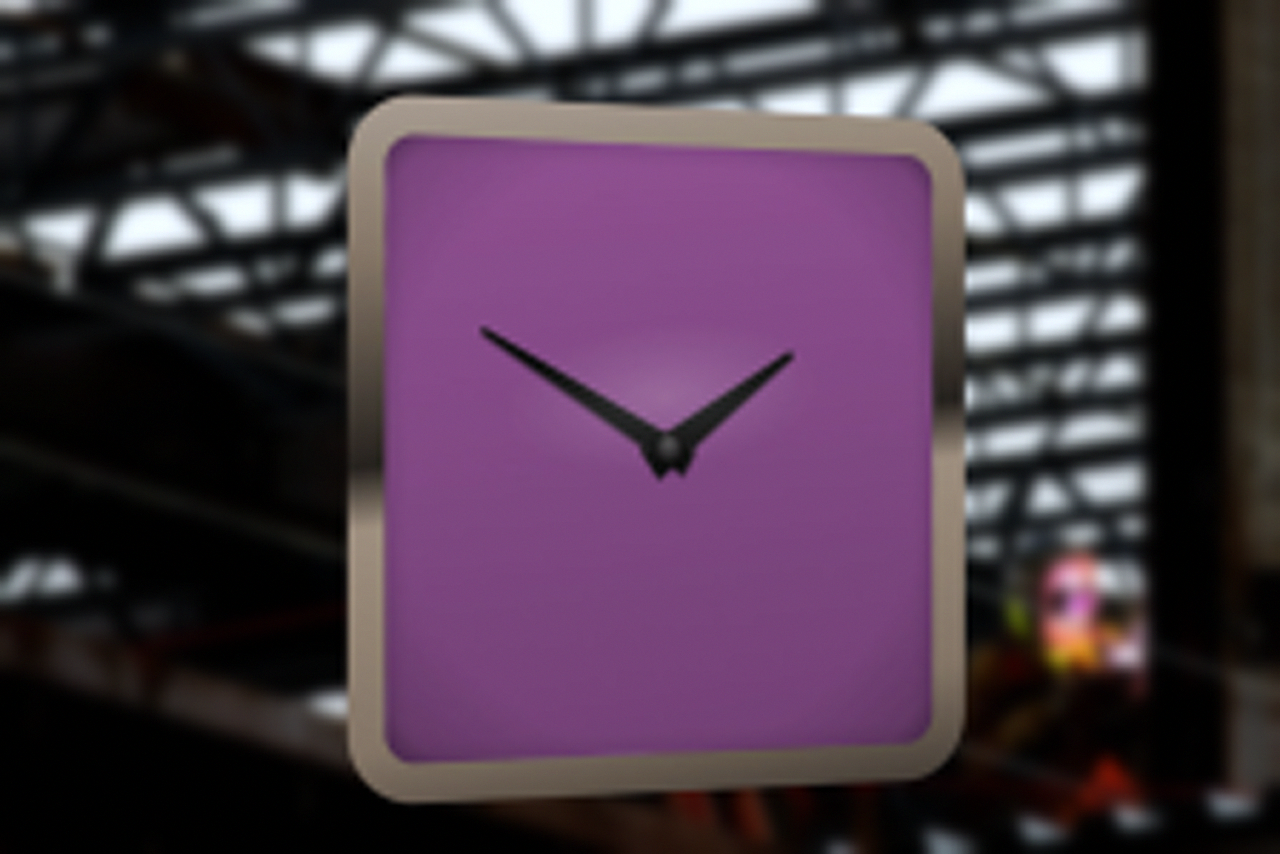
1:50
